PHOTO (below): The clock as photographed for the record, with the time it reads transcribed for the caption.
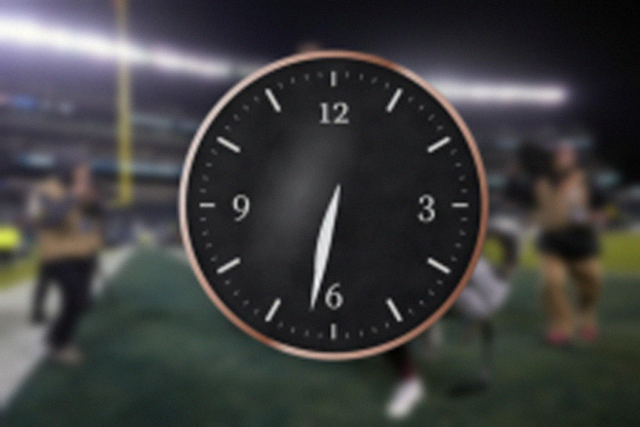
6:32
